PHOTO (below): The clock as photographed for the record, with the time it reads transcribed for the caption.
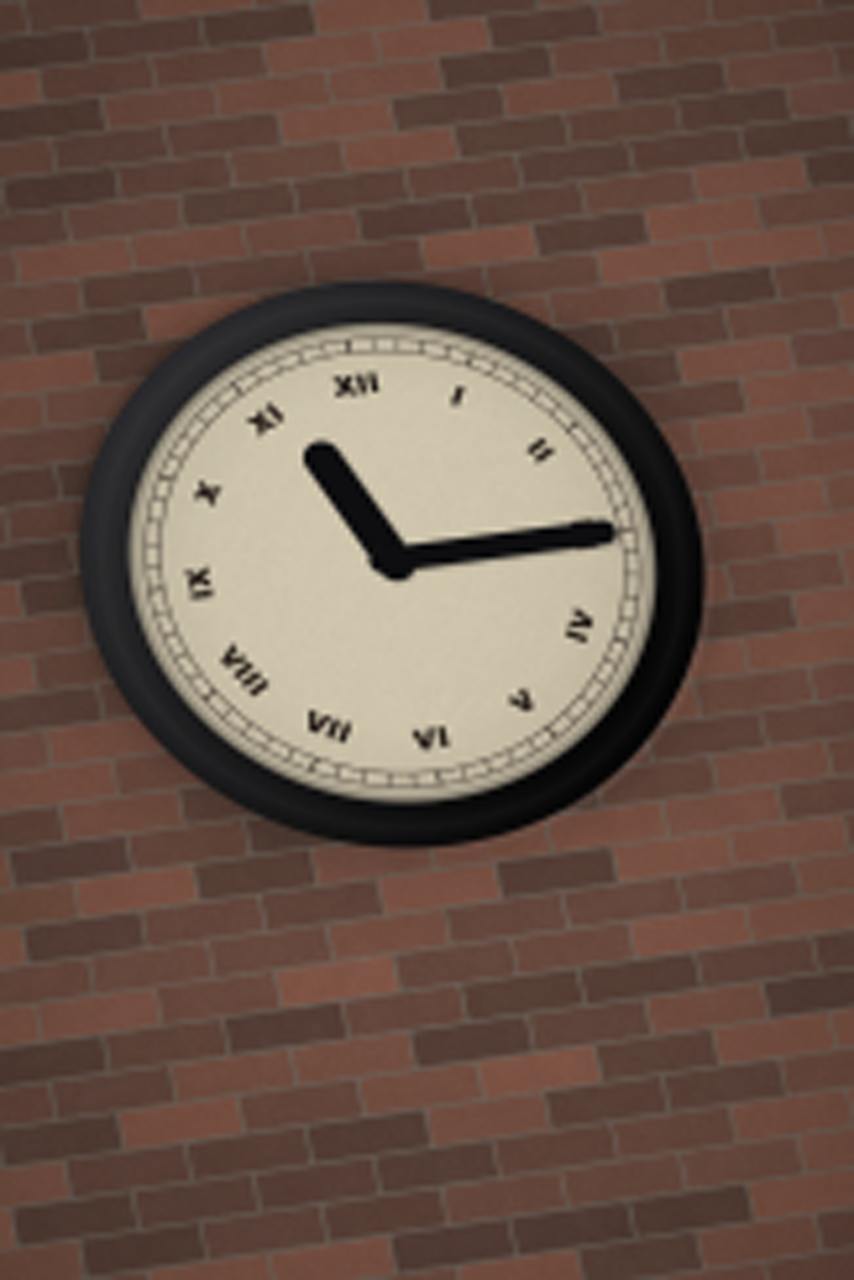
11:15
